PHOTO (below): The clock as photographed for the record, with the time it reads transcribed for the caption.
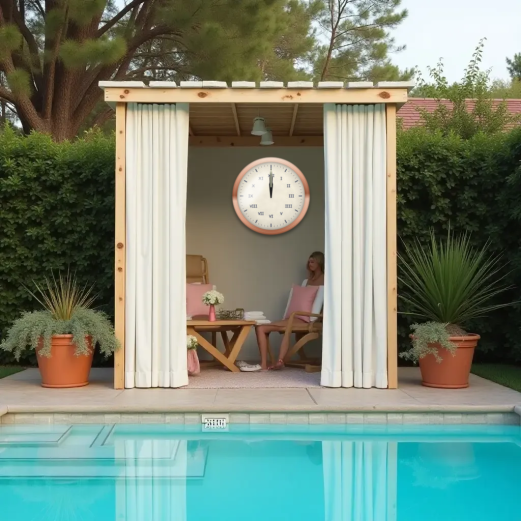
12:00
